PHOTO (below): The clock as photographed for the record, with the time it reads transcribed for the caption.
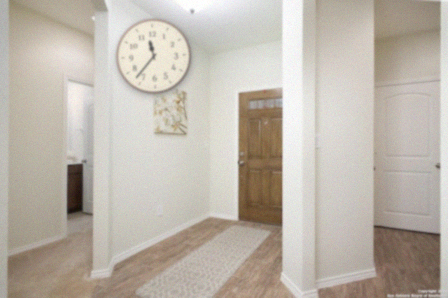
11:37
